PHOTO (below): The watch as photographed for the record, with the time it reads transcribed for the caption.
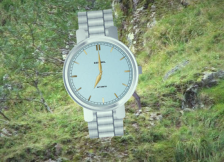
7:00
